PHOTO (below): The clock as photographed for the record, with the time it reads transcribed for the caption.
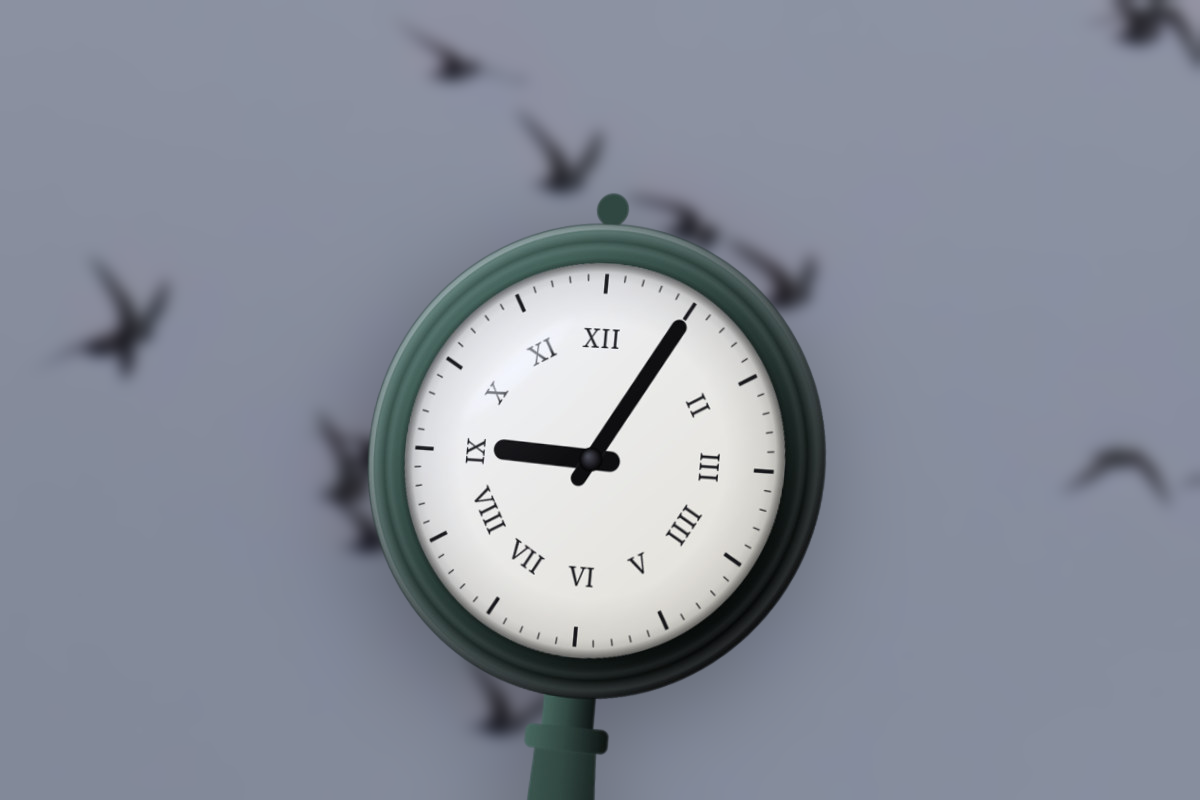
9:05
